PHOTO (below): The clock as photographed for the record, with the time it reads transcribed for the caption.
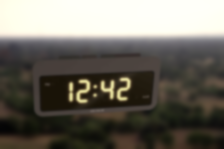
12:42
